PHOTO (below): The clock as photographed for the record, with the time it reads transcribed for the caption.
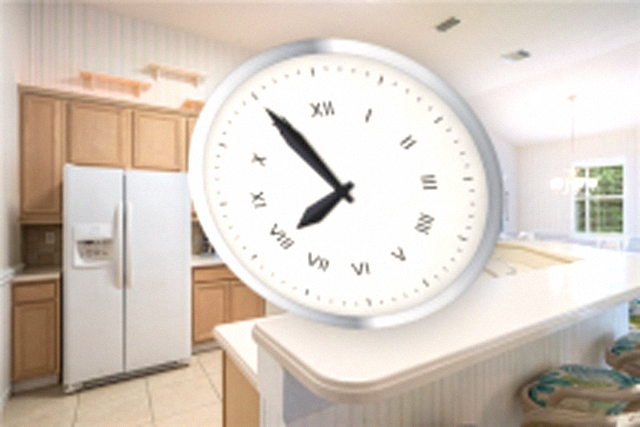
7:55
